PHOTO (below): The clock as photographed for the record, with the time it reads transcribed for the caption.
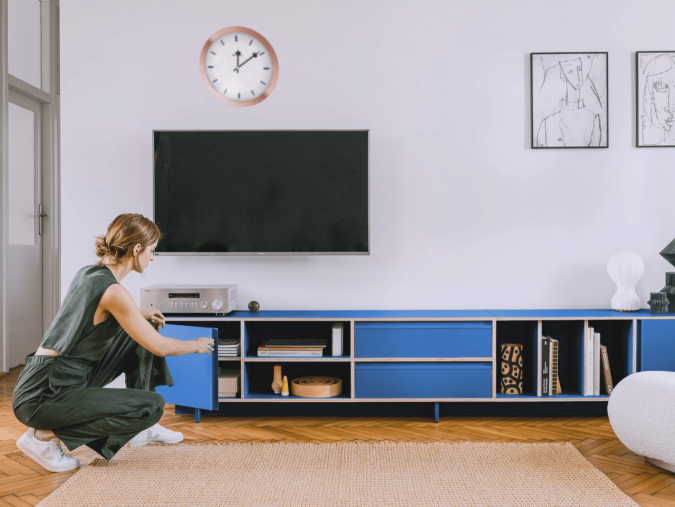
12:09
